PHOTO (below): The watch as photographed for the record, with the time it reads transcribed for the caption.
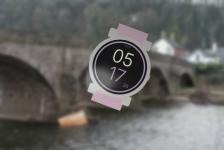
5:17
